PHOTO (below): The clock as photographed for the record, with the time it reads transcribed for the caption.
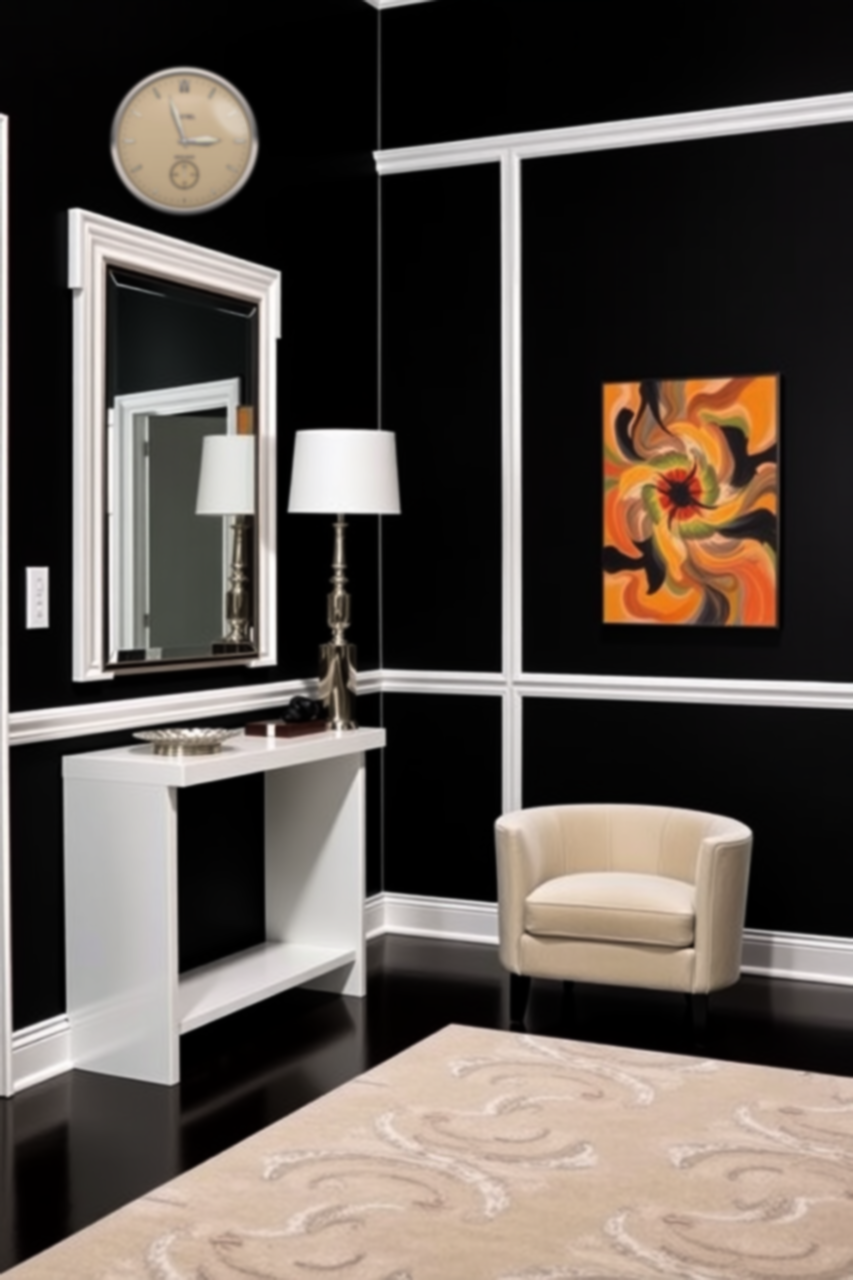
2:57
